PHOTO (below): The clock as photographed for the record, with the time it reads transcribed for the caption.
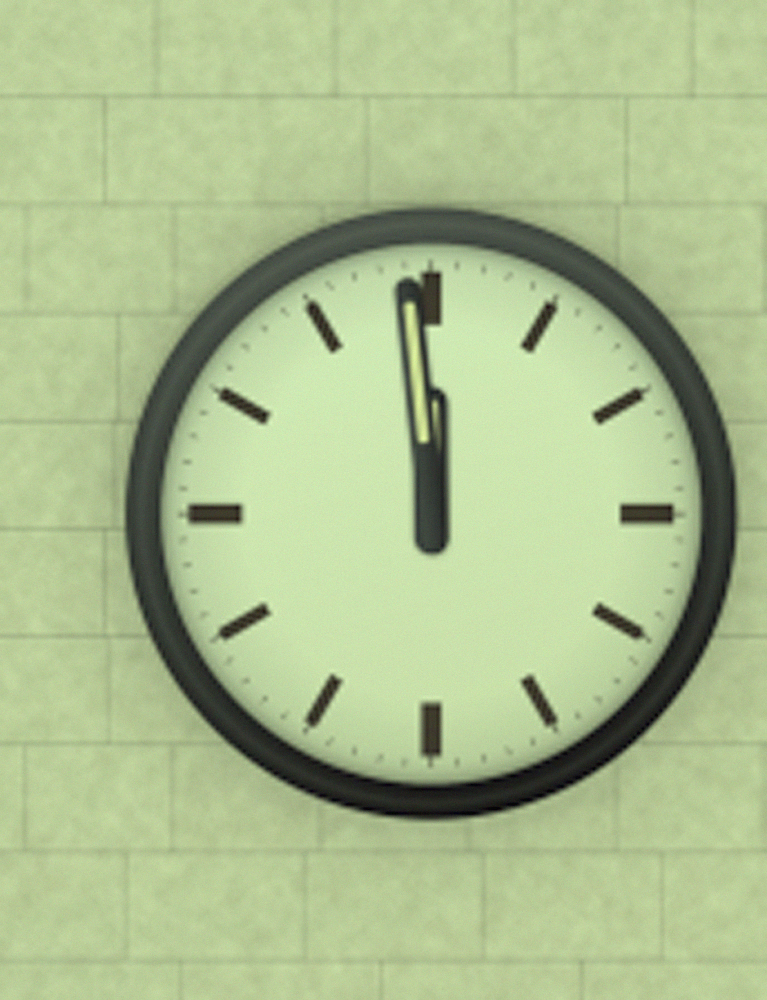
11:59
